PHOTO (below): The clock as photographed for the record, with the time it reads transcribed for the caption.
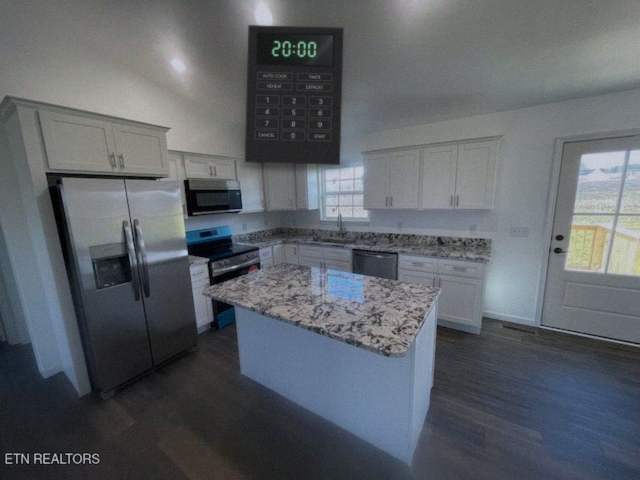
20:00
